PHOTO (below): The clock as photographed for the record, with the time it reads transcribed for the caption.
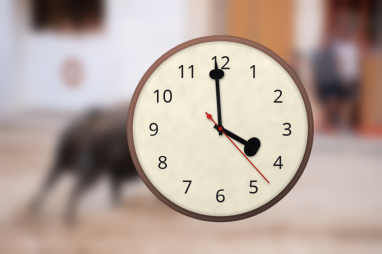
3:59:23
